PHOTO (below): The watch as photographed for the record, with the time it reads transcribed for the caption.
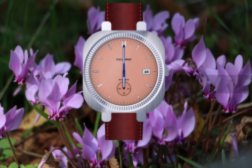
6:00
